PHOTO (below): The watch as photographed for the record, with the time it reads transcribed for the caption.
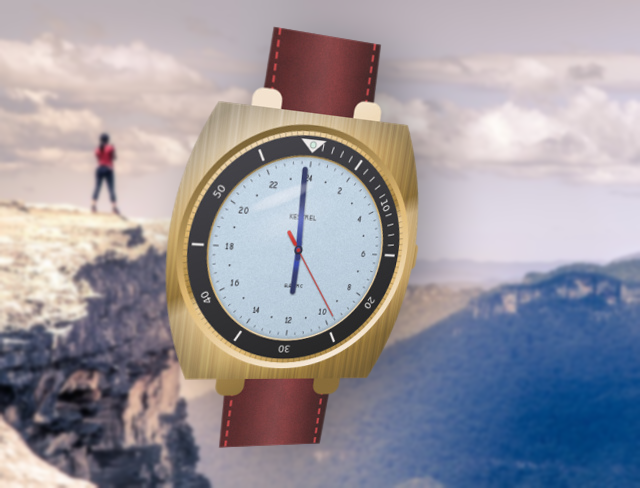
11:59:24
